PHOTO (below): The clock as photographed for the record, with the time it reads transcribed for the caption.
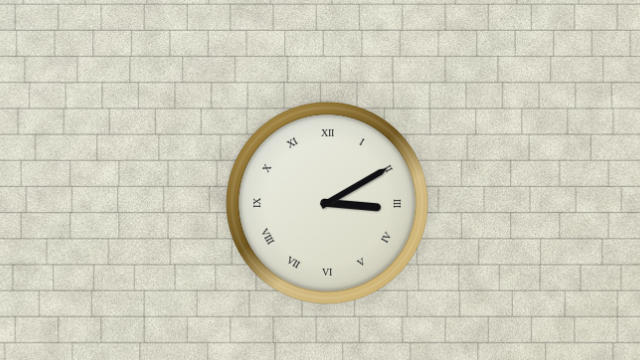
3:10
